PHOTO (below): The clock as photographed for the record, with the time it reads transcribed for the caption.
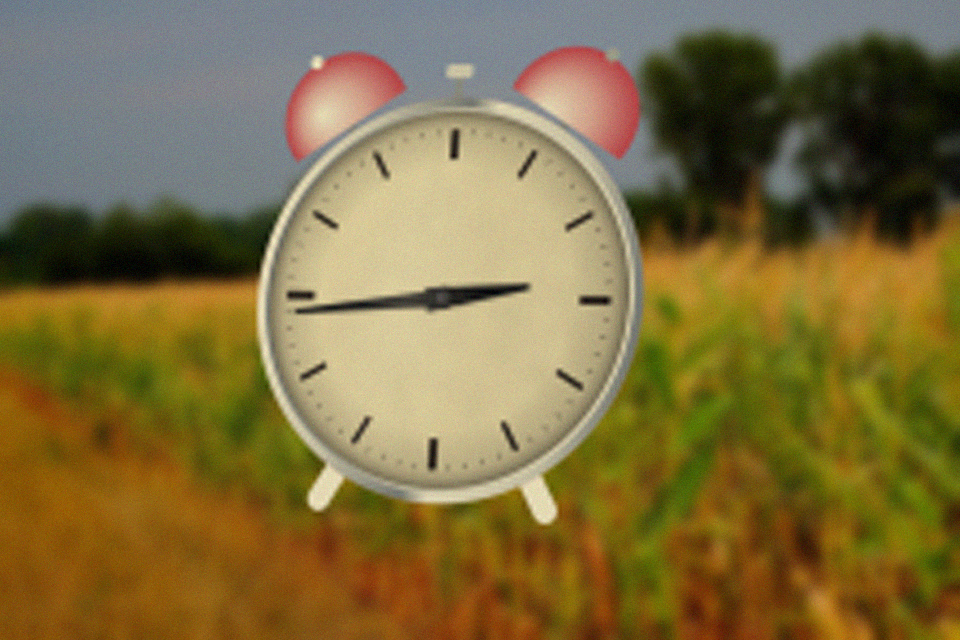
2:44
